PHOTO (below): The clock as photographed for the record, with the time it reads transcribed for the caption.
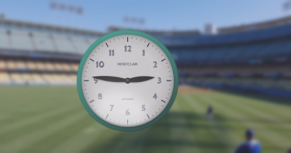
2:46
